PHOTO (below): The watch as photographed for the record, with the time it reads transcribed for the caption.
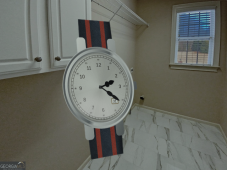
2:21
